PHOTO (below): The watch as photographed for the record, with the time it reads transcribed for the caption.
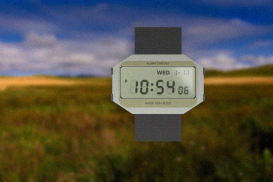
10:54:06
